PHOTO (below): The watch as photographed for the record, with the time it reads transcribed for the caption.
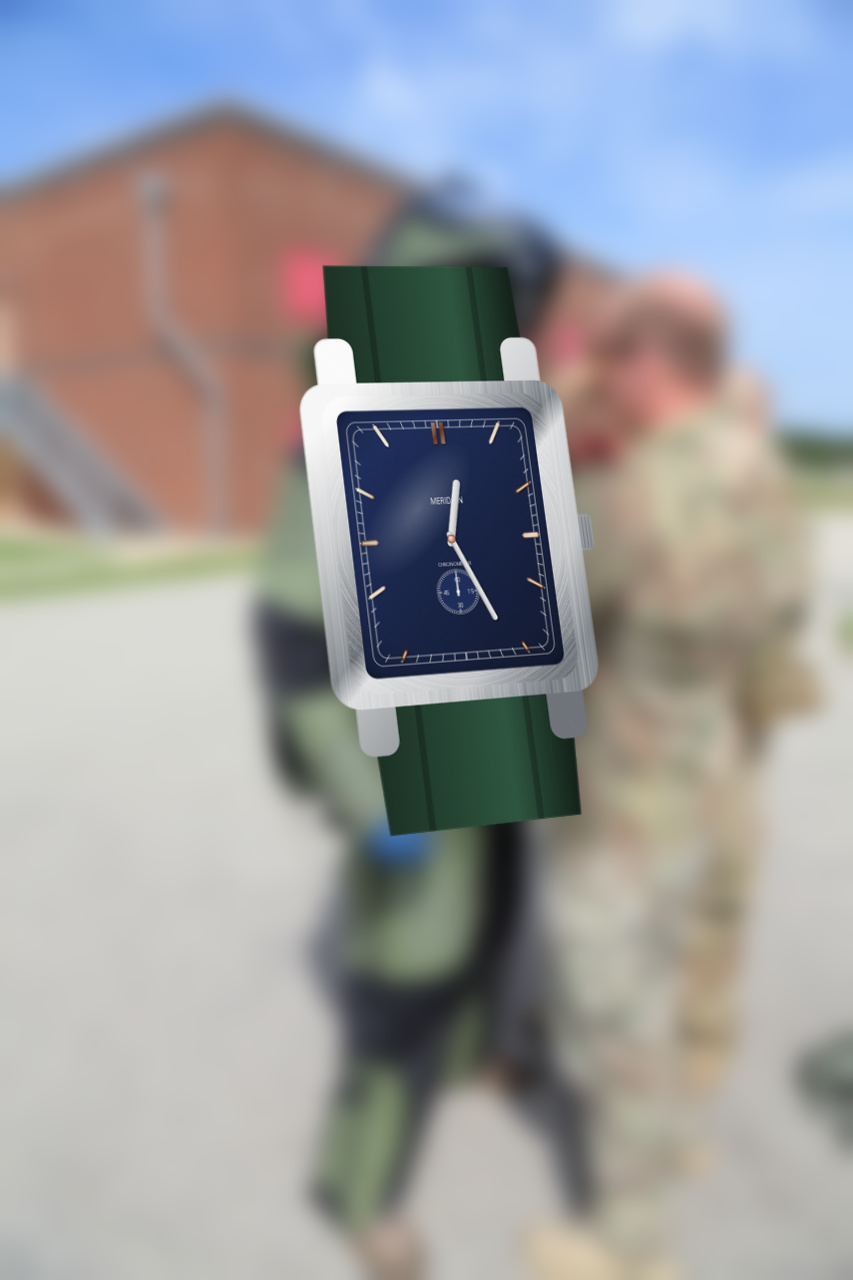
12:26
